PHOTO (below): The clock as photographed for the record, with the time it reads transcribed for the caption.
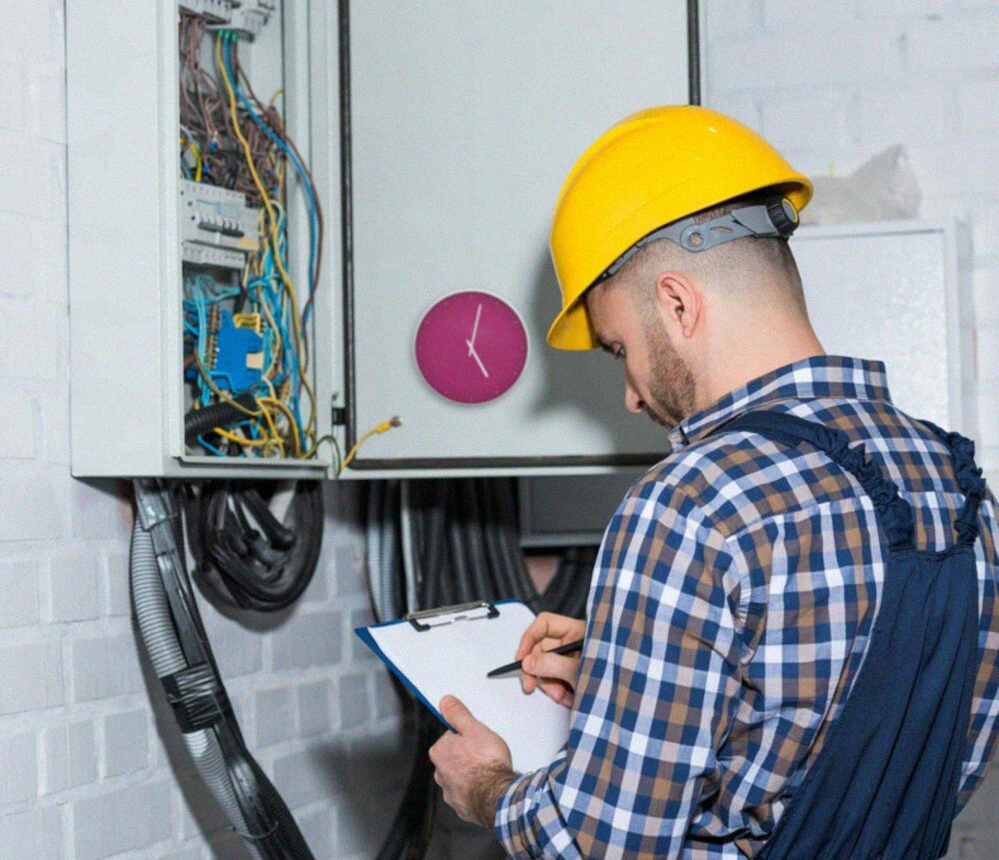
5:02
